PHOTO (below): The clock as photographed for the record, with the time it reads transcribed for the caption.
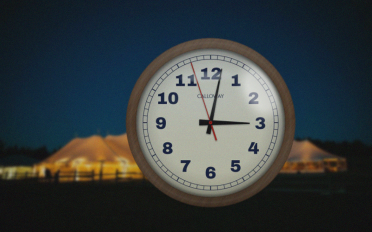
3:01:57
